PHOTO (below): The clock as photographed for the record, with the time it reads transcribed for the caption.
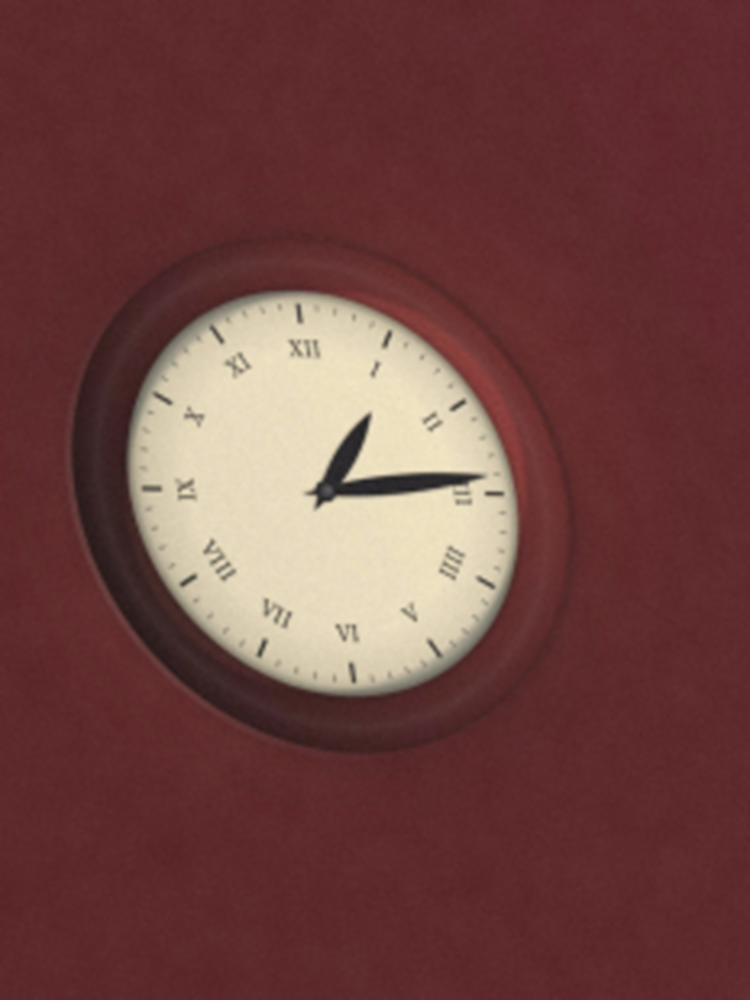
1:14
